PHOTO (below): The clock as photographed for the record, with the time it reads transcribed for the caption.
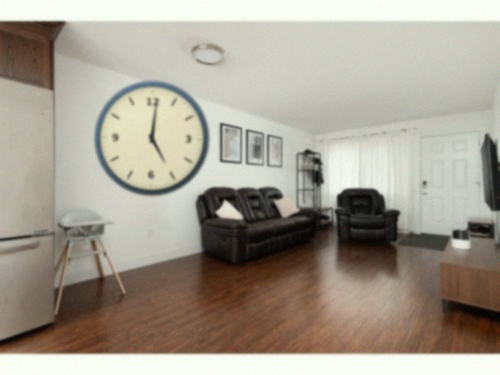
5:01
